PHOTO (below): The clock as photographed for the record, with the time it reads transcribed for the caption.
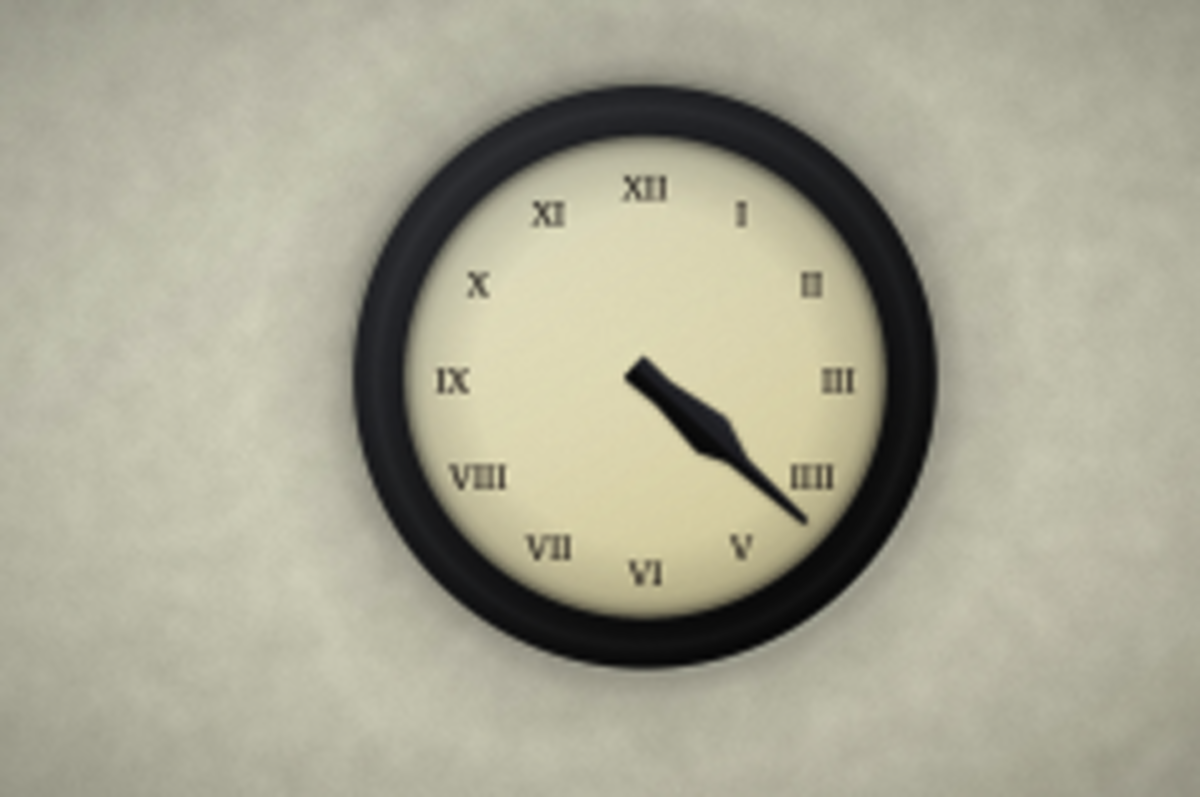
4:22
